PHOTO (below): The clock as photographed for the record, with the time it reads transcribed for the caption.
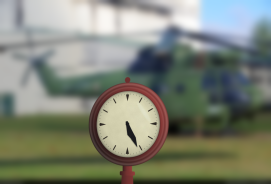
5:26
